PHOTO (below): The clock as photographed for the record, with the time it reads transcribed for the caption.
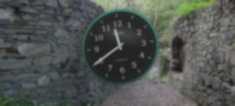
11:40
